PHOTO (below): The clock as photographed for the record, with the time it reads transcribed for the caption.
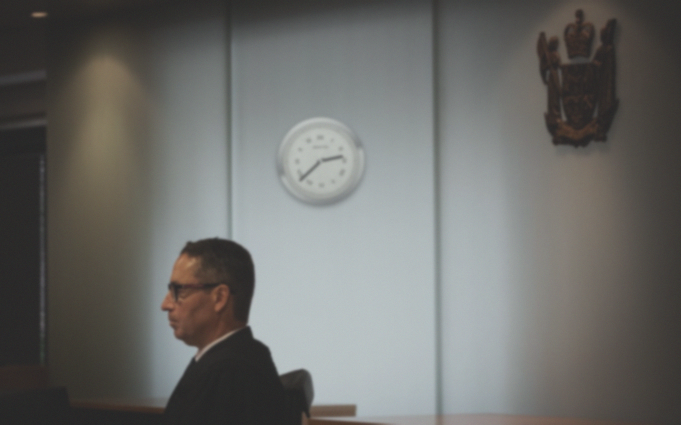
2:38
